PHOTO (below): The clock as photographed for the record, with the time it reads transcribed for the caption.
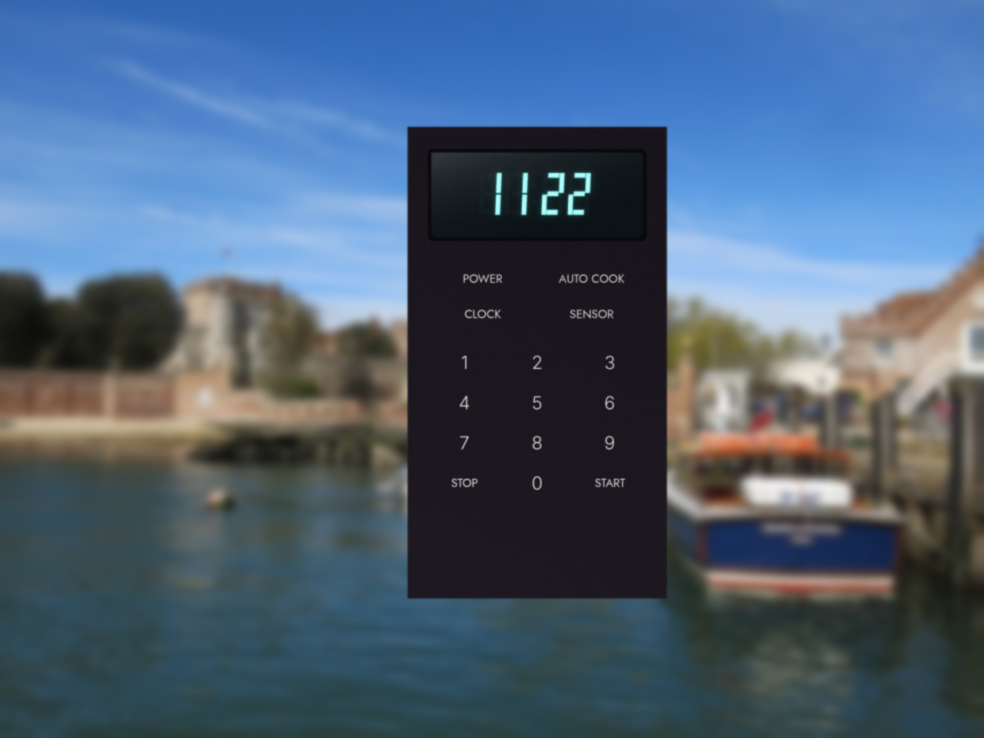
11:22
